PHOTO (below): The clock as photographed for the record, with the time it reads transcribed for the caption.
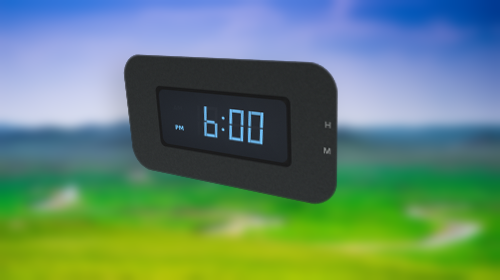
6:00
